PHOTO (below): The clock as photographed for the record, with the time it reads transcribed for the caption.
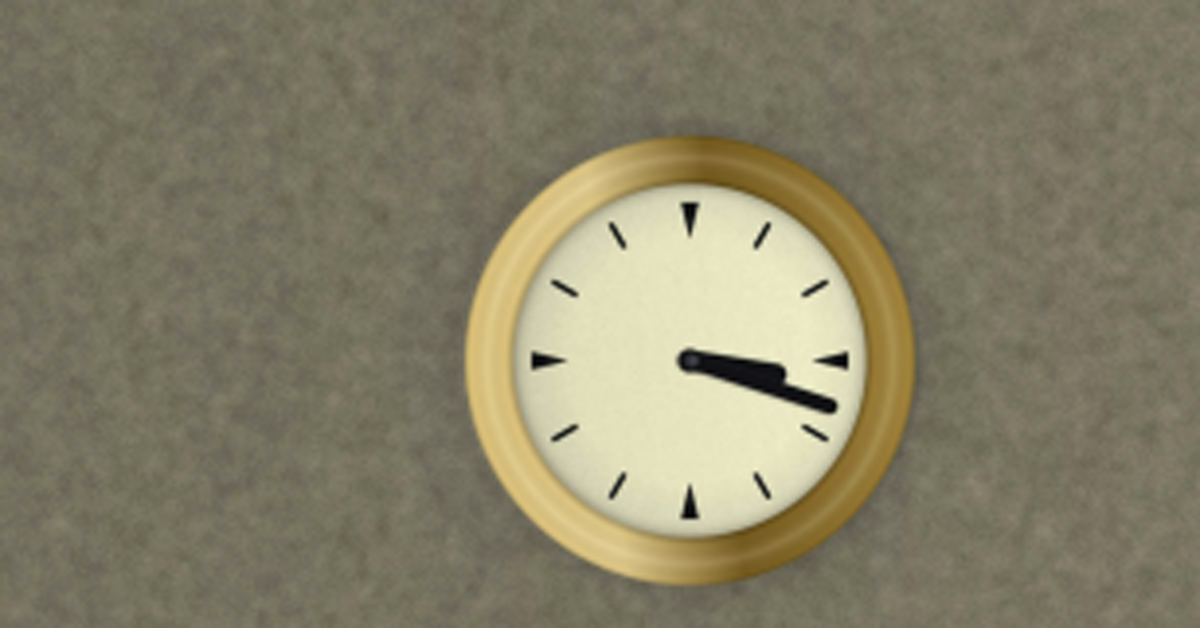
3:18
